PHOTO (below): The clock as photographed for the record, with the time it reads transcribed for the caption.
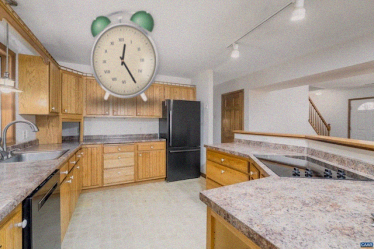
12:25
